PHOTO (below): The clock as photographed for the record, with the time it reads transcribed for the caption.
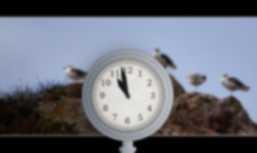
10:58
